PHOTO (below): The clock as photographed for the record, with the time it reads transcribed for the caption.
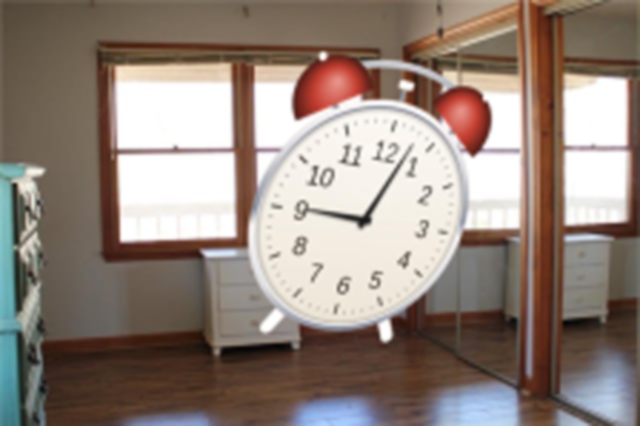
9:03
